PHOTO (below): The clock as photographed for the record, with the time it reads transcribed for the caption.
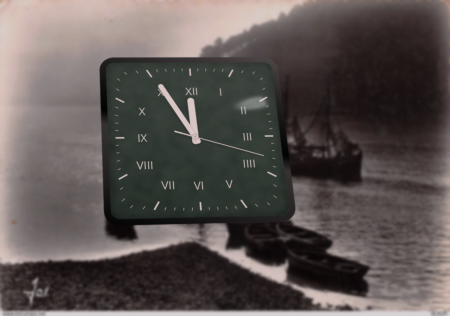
11:55:18
